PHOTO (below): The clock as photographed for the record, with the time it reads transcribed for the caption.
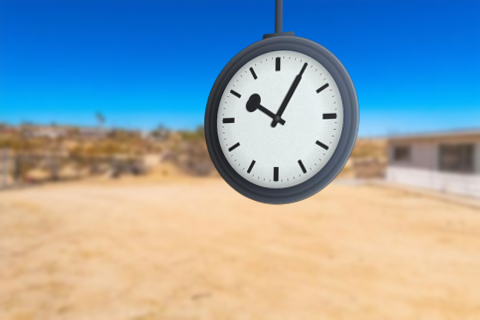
10:05
